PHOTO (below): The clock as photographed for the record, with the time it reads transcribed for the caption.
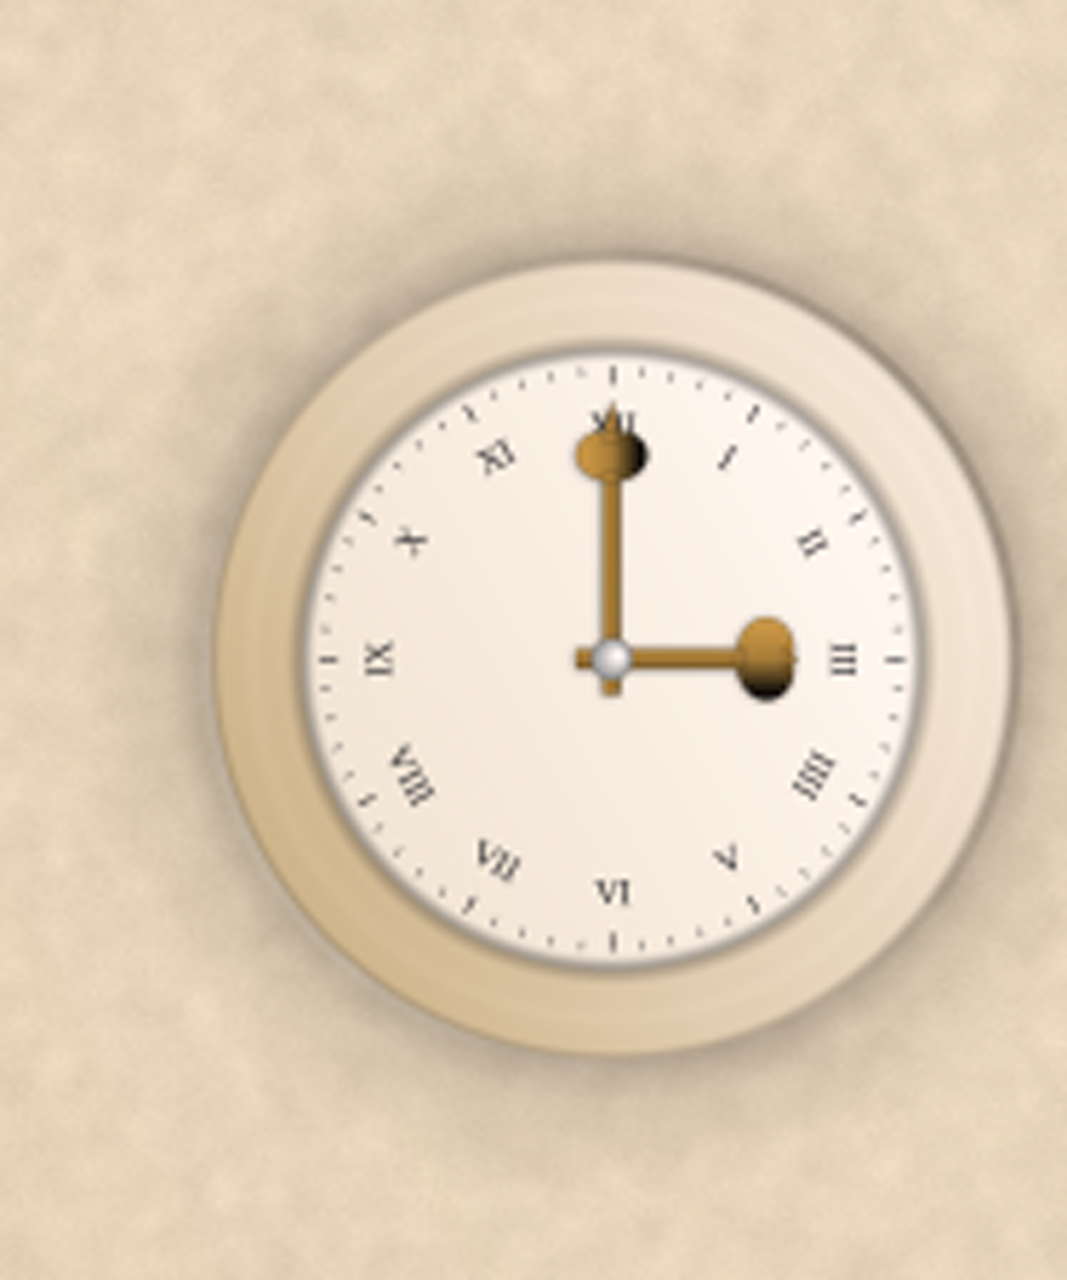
3:00
